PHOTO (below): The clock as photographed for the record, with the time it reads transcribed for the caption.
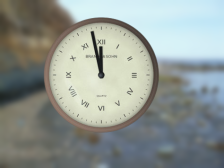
11:58
